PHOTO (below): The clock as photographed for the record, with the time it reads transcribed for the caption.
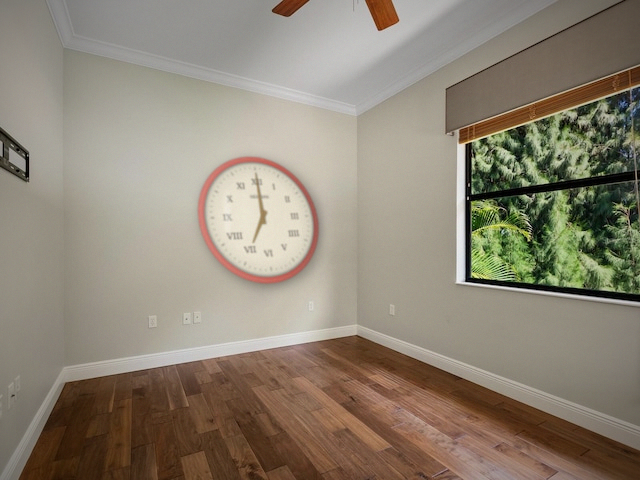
7:00
